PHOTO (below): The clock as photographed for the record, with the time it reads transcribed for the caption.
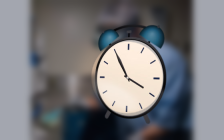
3:55
